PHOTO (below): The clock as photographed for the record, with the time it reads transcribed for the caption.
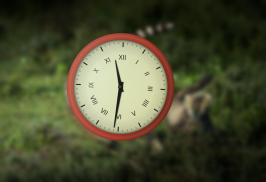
11:31
